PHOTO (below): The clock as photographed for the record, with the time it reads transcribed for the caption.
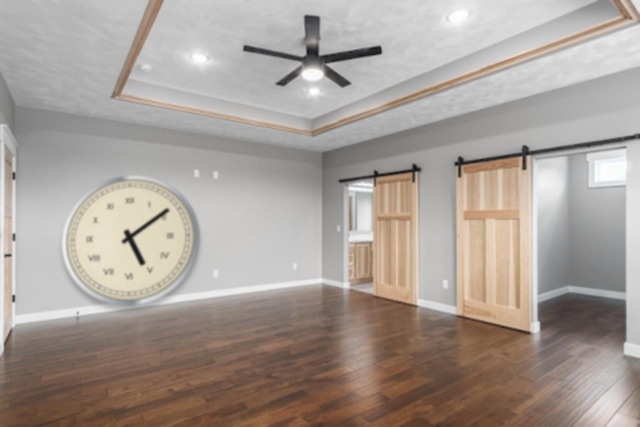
5:09
